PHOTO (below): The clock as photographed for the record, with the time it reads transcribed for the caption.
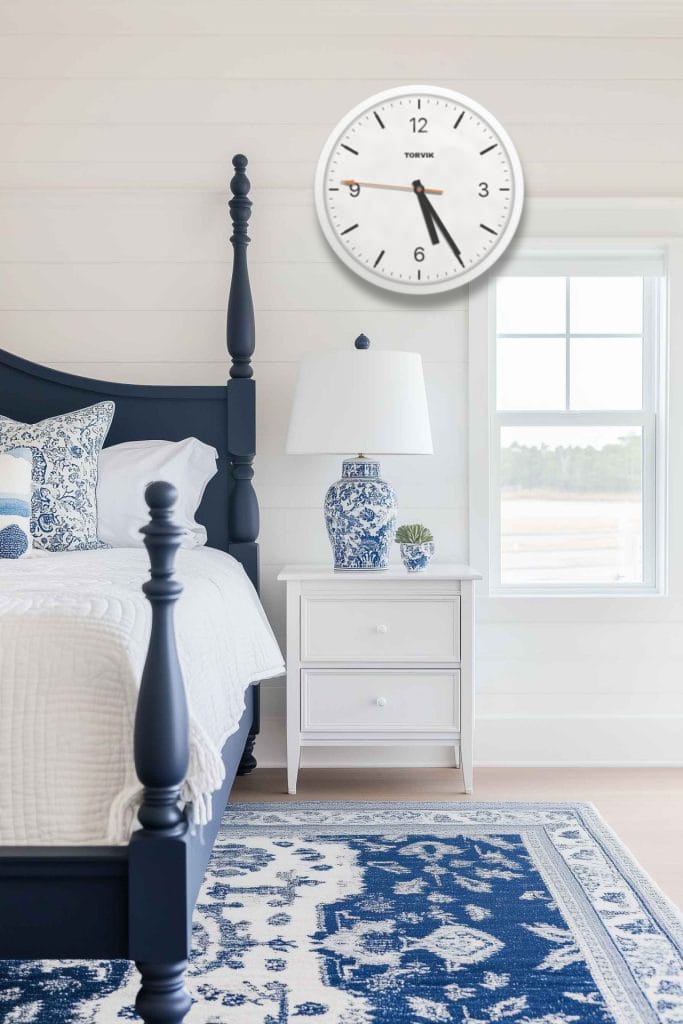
5:24:46
